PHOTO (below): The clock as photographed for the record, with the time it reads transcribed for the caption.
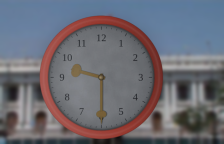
9:30
